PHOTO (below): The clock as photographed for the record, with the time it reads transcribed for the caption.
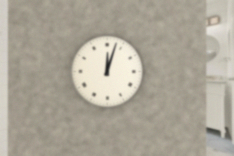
12:03
